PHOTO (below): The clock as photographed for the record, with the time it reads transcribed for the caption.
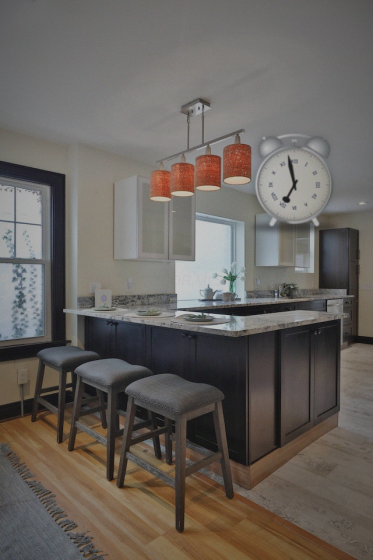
6:58
